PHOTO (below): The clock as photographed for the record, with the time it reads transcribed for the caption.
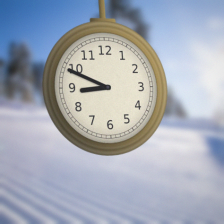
8:49
